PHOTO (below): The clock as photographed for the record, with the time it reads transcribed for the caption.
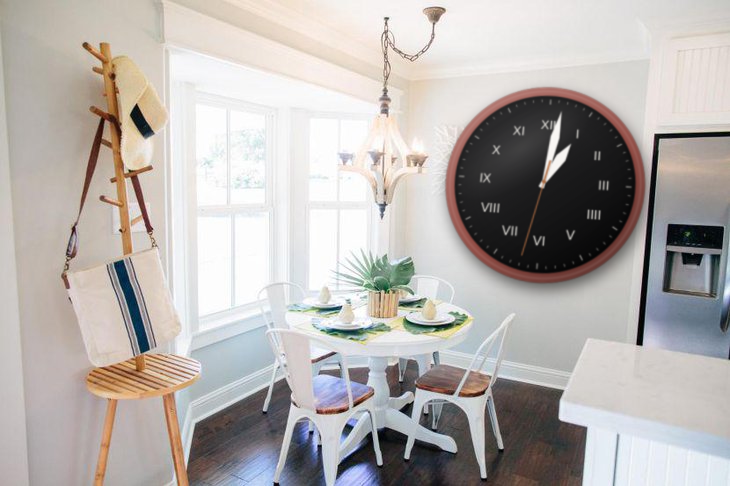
1:01:32
